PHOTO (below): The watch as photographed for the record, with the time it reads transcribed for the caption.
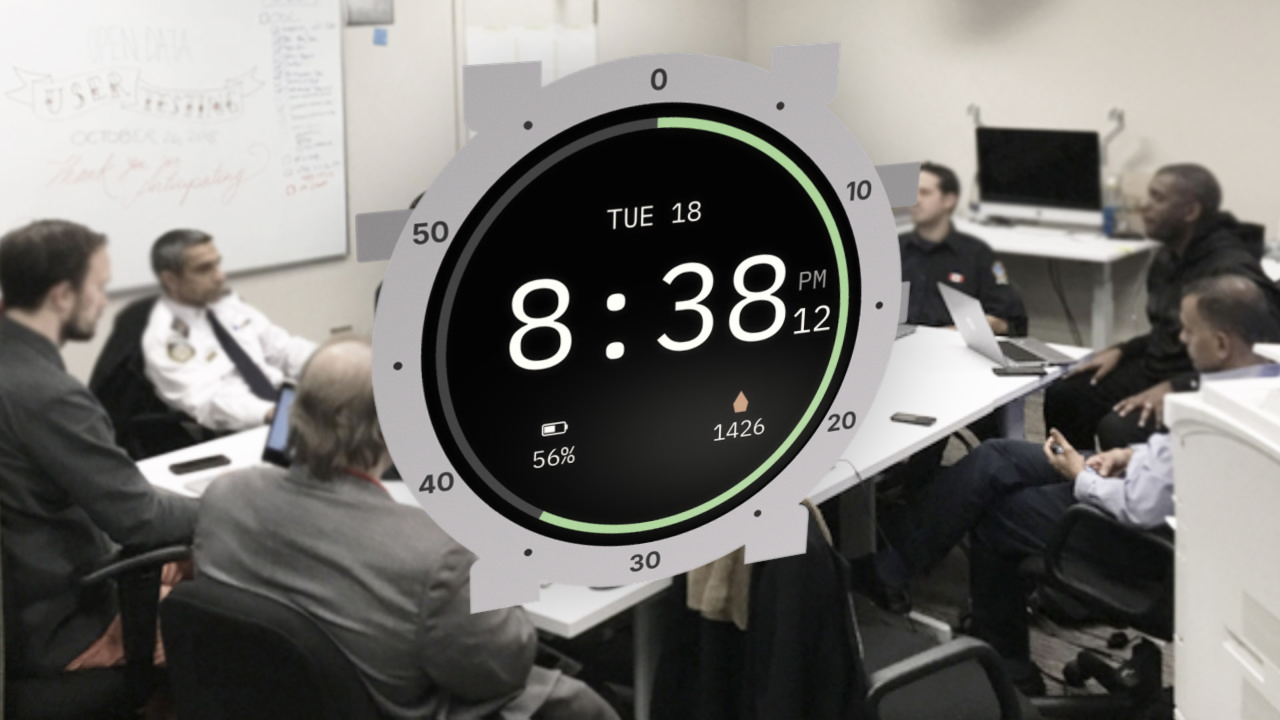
8:38:12
